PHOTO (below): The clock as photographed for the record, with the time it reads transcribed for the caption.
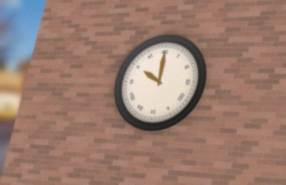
10:00
